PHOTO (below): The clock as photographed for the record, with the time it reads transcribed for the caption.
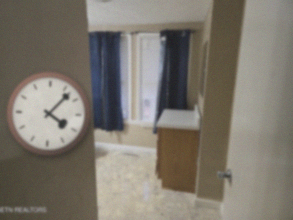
4:07
